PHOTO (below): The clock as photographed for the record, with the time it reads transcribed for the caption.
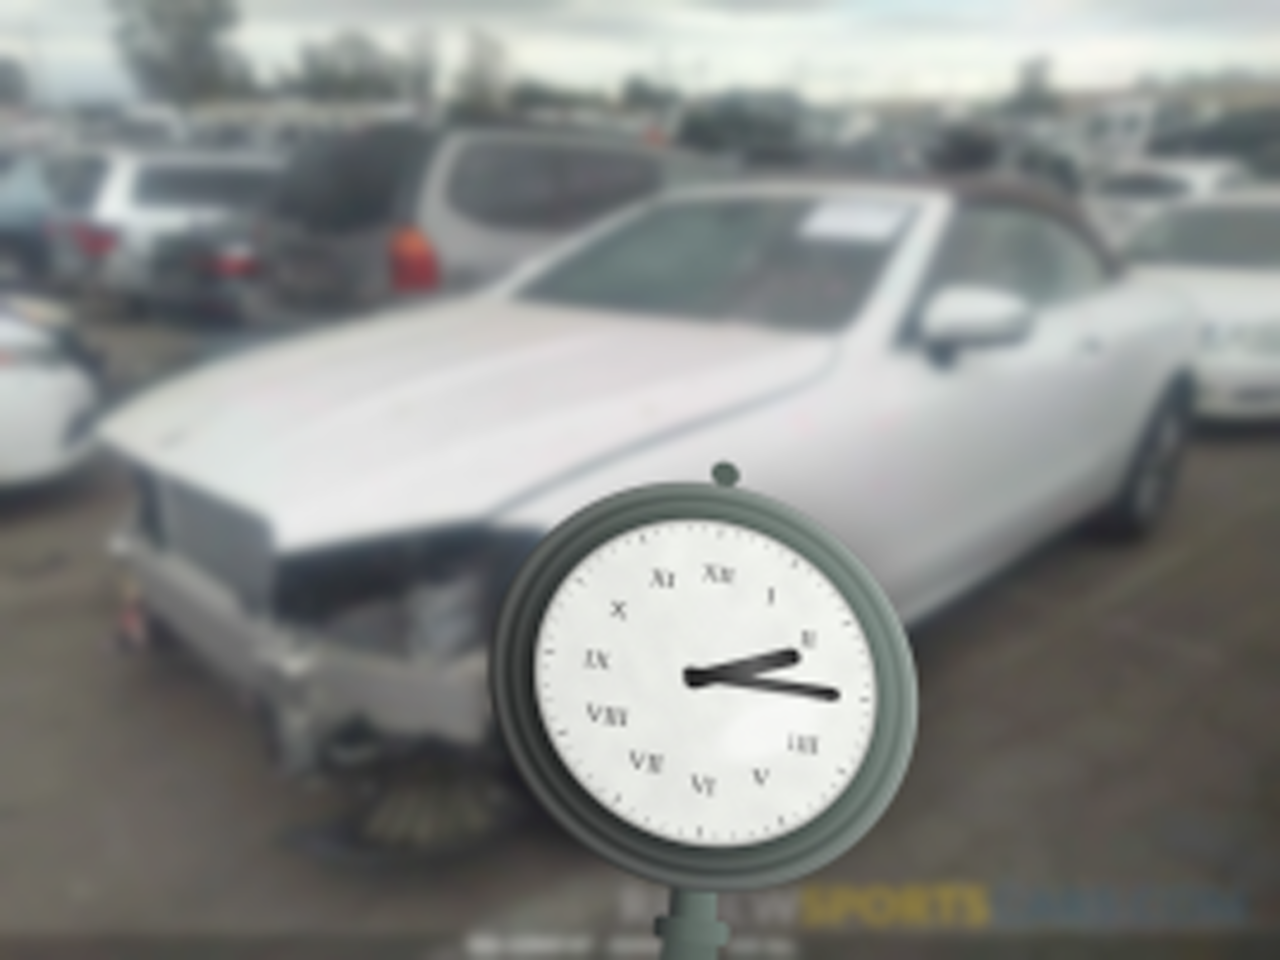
2:15
